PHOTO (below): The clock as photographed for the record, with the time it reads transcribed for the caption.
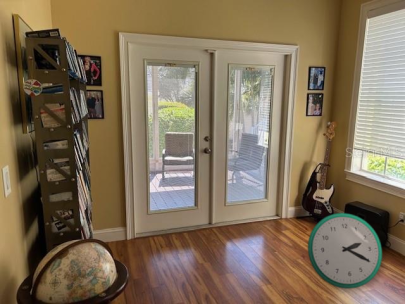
2:20
